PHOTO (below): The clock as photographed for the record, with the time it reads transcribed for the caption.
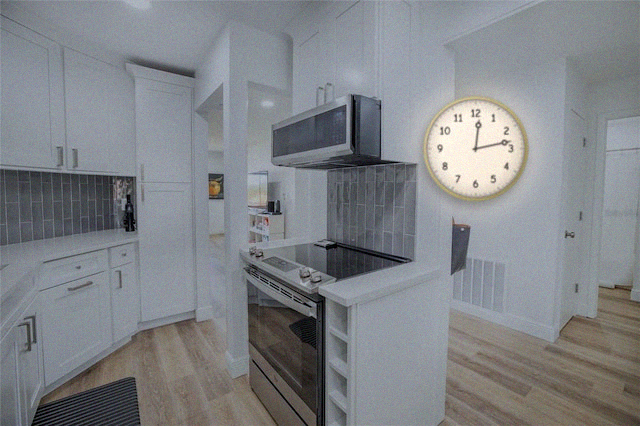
12:13
